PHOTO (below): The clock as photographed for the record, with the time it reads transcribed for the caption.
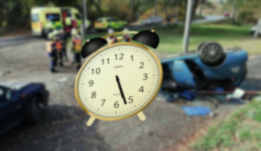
5:27
